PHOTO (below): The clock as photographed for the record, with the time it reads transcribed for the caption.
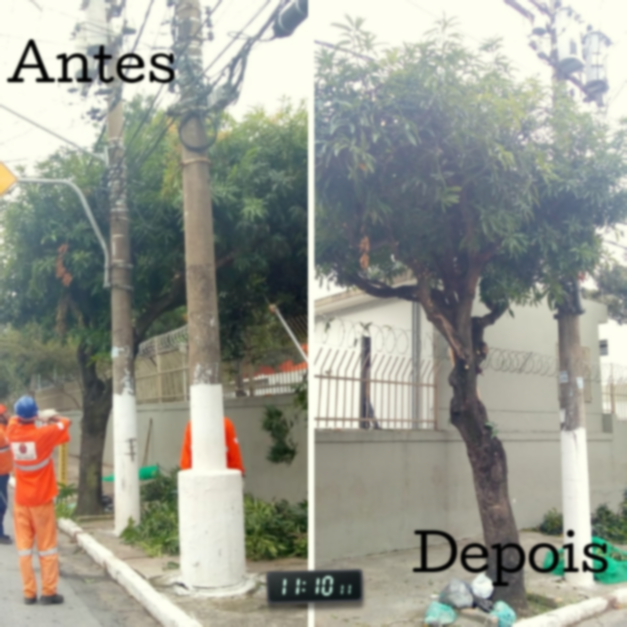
11:10
